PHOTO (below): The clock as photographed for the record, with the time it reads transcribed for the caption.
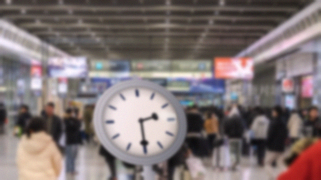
2:30
